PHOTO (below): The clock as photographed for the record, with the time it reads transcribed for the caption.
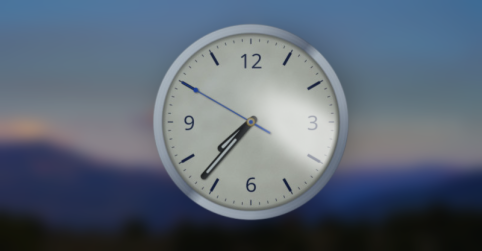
7:36:50
